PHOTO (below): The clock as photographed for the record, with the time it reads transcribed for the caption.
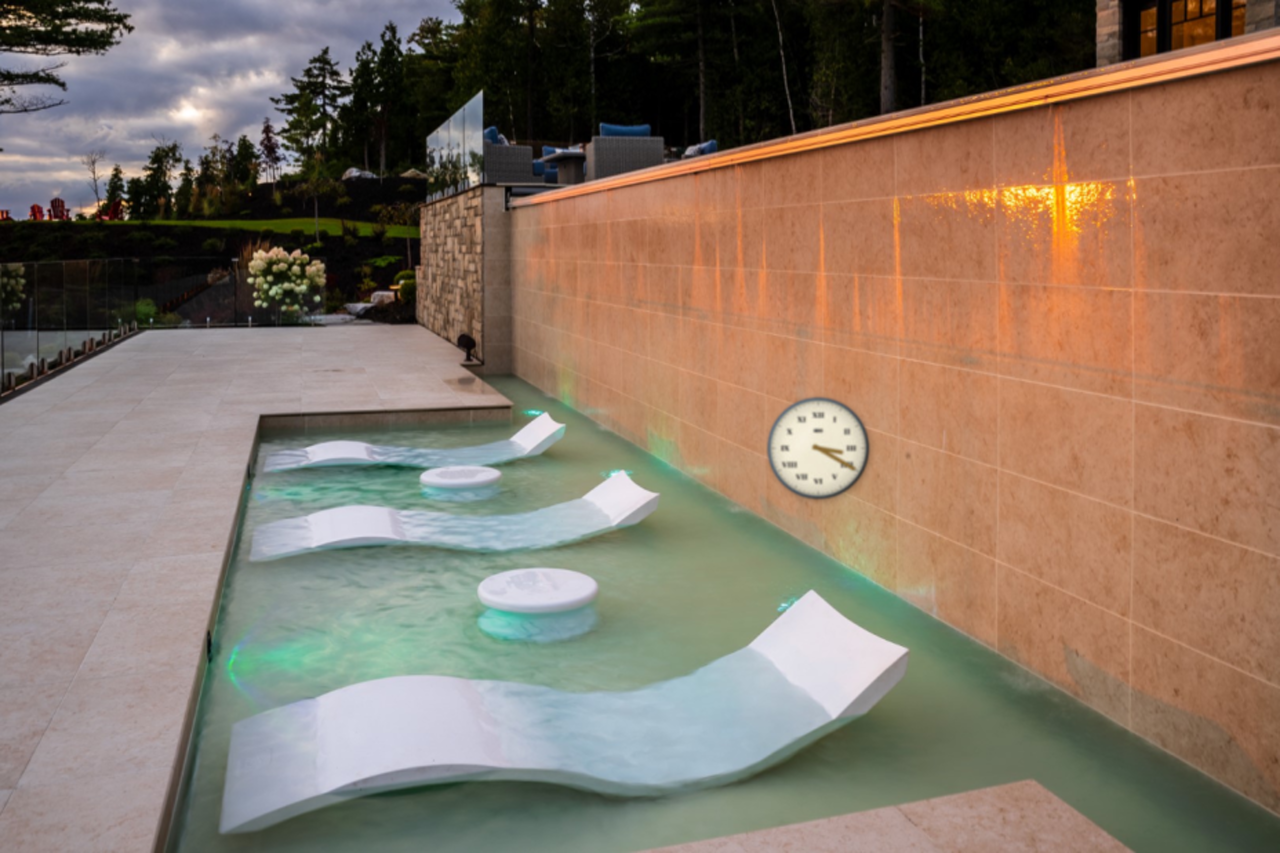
3:20
